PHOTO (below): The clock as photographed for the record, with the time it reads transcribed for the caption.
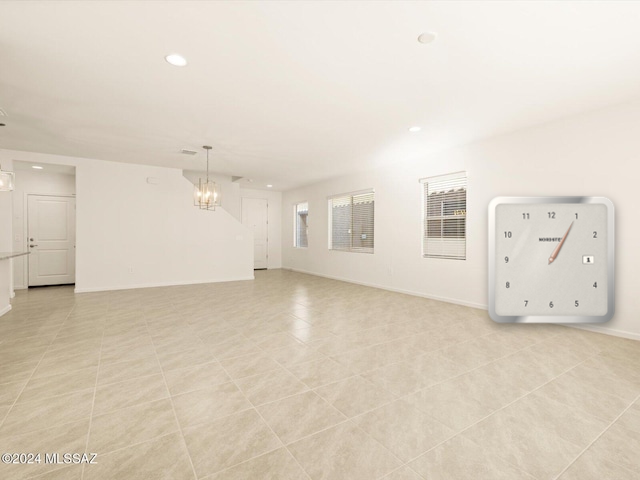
1:05
